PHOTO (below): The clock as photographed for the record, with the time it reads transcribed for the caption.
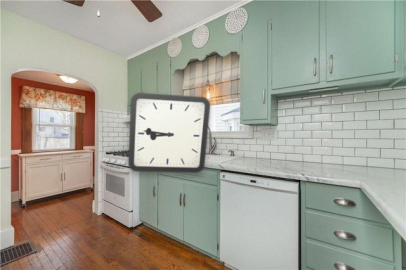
8:46
